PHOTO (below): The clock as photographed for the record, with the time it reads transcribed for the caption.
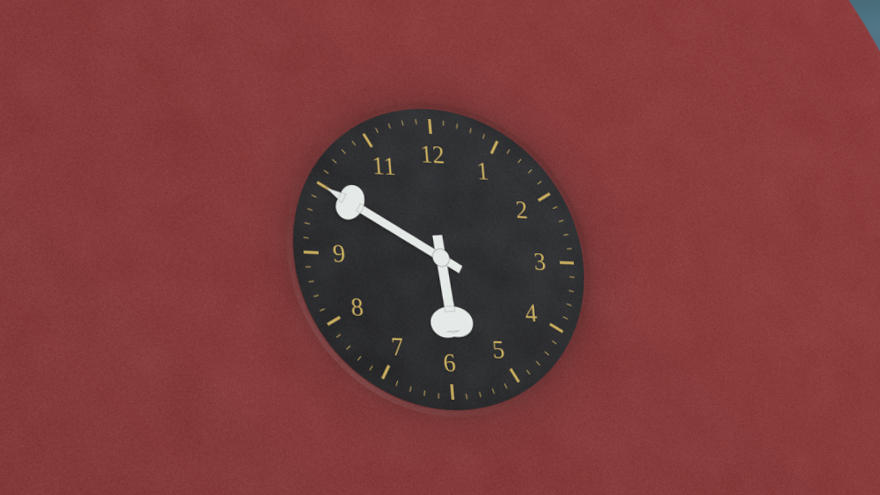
5:50
